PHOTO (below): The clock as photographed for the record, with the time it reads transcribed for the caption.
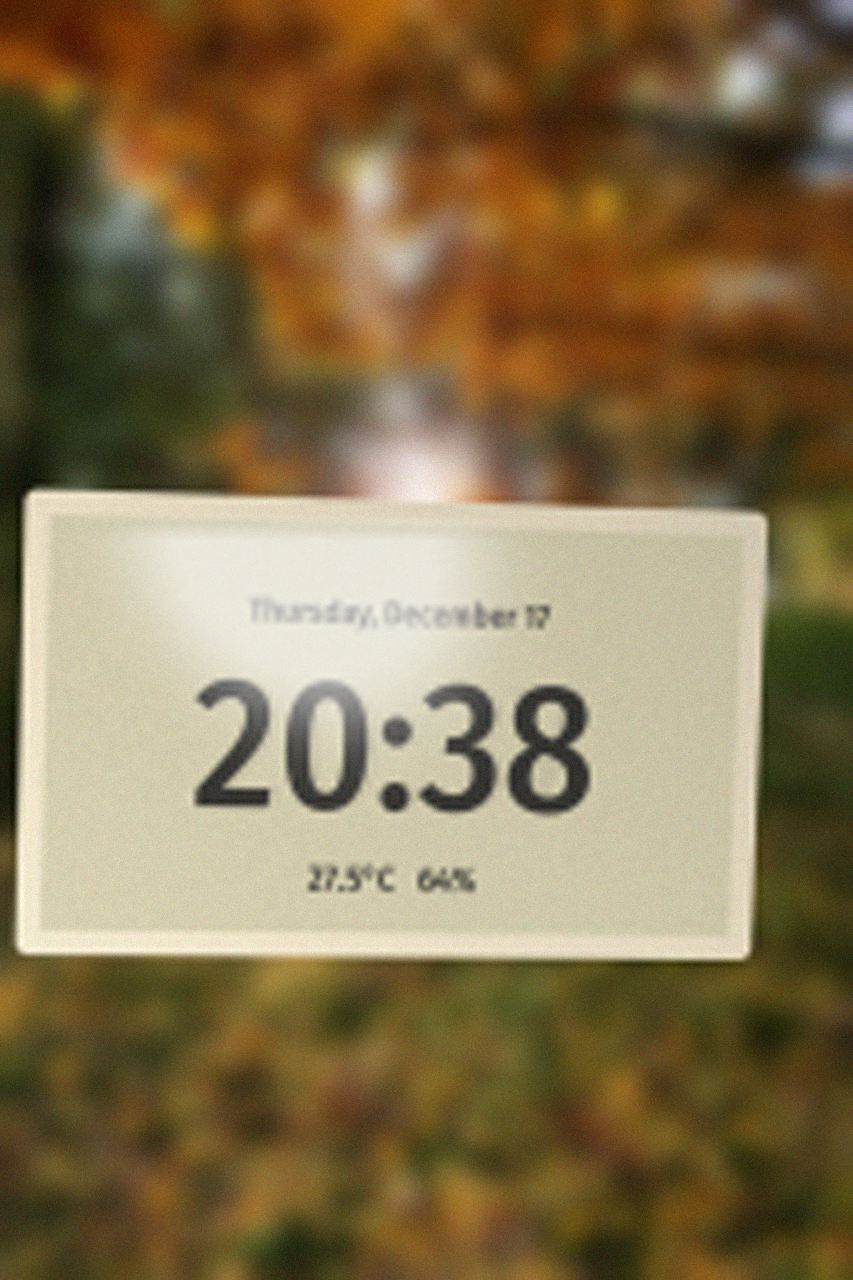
20:38
